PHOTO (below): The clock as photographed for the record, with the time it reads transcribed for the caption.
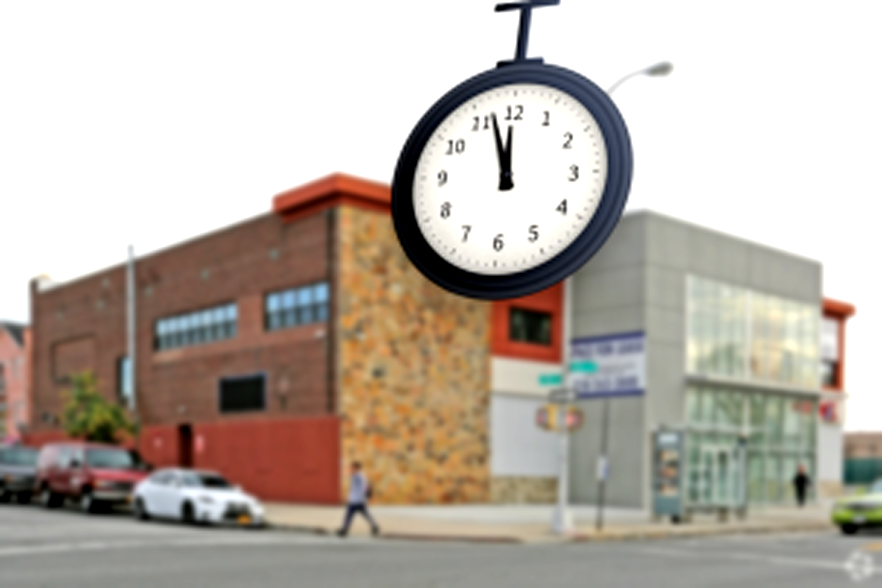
11:57
